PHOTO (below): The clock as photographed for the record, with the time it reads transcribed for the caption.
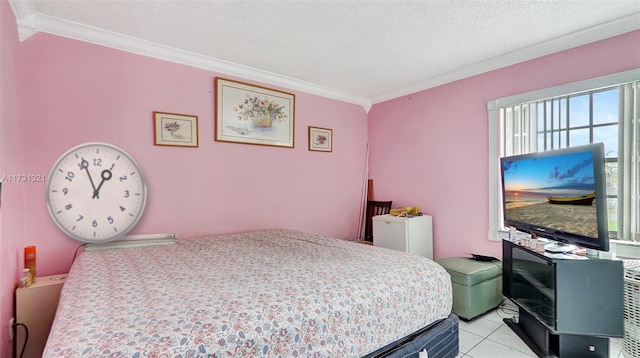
12:56
